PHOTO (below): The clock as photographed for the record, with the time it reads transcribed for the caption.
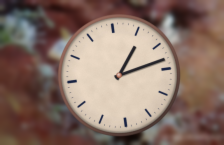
1:13
